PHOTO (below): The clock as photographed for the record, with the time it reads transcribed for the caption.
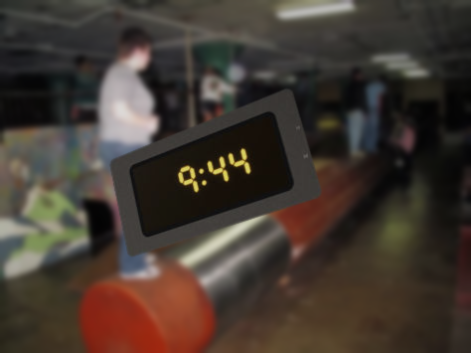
9:44
